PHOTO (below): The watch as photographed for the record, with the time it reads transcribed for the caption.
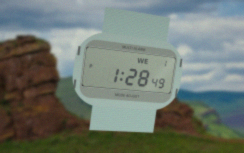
1:28:49
